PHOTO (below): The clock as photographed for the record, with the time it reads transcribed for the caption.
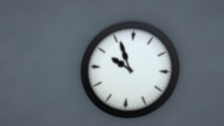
9:56
